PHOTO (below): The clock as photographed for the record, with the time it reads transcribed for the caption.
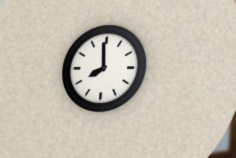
7:59
